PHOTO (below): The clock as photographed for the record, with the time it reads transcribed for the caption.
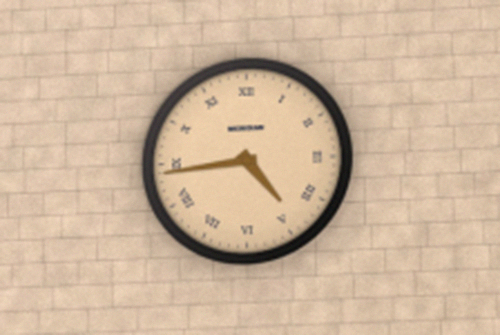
4:44
